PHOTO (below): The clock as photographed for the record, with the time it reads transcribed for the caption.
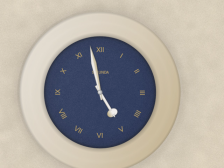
4:58
